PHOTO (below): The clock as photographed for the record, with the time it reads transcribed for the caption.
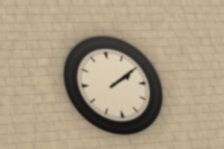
2:10
